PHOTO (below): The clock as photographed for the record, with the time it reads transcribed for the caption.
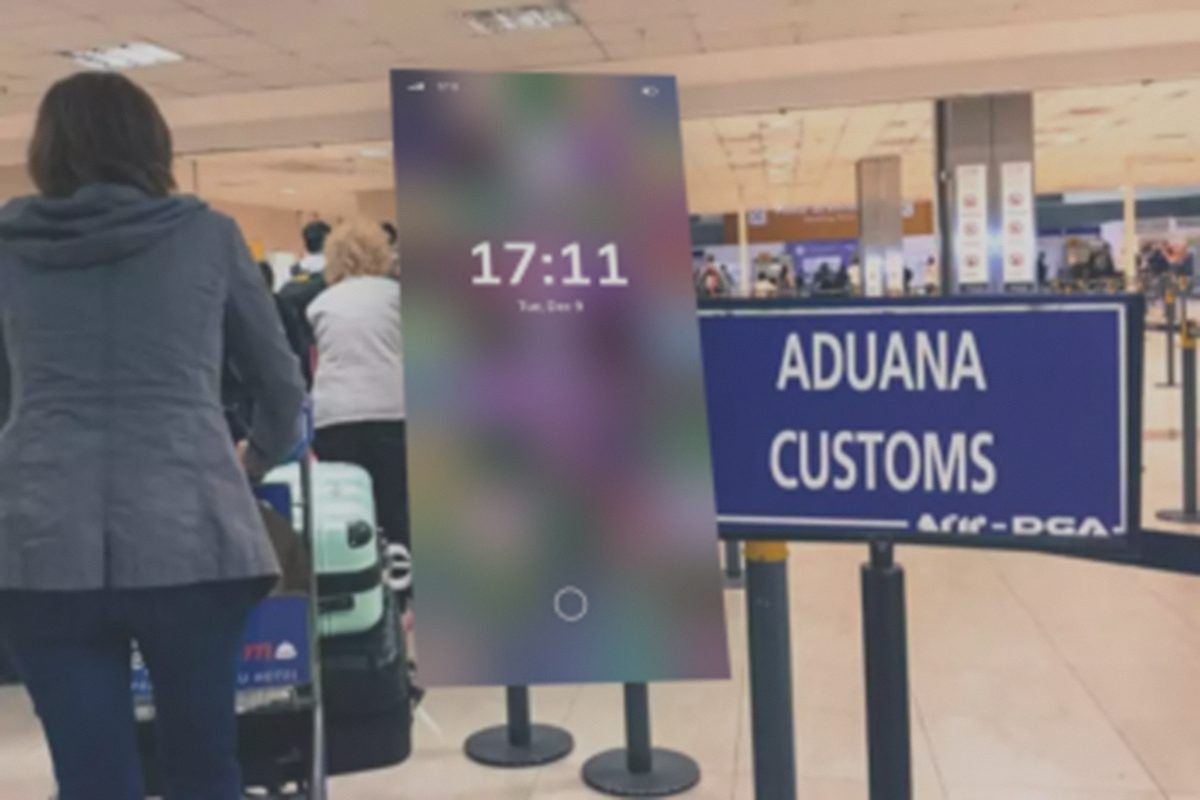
17:11
